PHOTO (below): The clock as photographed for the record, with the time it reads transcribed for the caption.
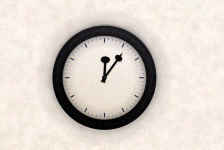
12:06
